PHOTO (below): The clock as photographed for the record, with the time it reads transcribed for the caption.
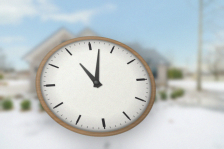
11:02
